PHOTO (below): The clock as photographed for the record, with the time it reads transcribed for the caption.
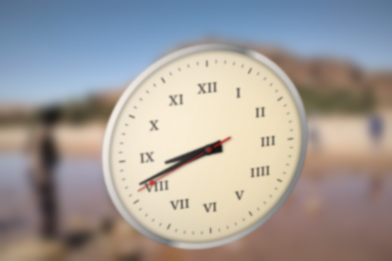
8:41:41
